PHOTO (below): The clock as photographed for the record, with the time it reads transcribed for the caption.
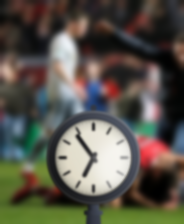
6:54
